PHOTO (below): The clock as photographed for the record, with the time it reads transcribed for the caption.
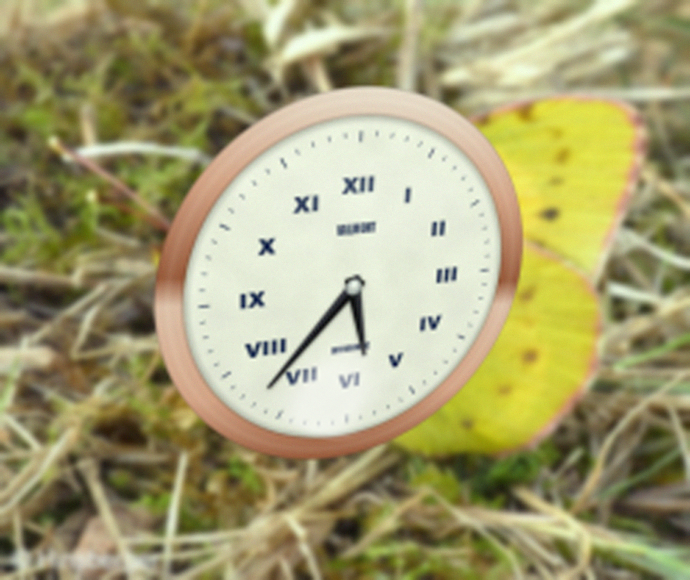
5:37
